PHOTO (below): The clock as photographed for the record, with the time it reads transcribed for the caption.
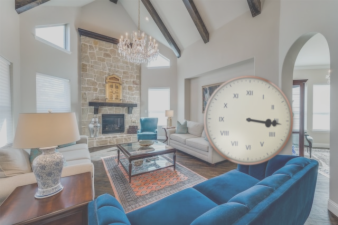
3:16
